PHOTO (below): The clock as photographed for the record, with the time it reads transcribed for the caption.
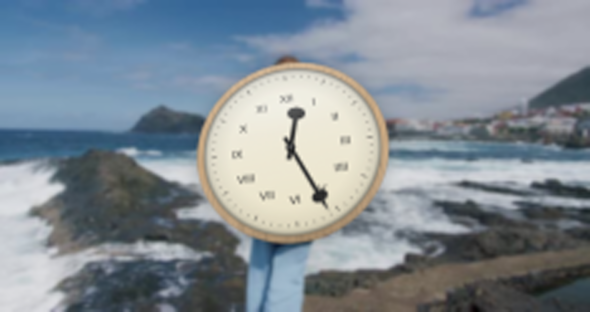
12:26
